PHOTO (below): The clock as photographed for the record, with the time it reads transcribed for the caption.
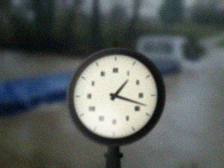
1:18
